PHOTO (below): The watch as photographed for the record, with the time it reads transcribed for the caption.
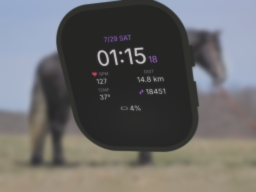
1:15
